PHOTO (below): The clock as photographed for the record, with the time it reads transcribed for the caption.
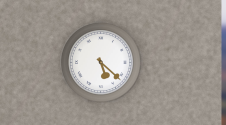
5:22
